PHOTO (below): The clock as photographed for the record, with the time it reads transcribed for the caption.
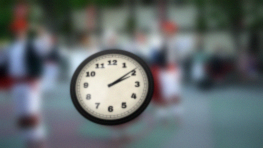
2:09
